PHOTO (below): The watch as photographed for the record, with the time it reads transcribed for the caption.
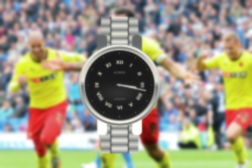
3:17
